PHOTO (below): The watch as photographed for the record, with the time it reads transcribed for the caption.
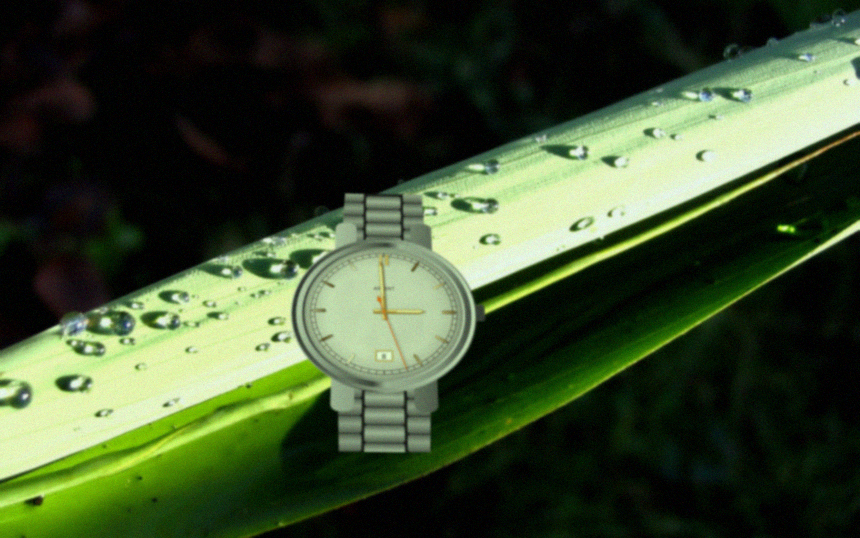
2:59:27
